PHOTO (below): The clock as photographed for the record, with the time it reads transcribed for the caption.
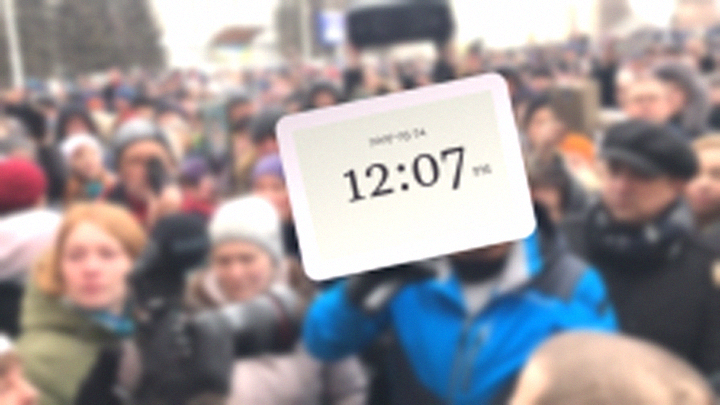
12:07
